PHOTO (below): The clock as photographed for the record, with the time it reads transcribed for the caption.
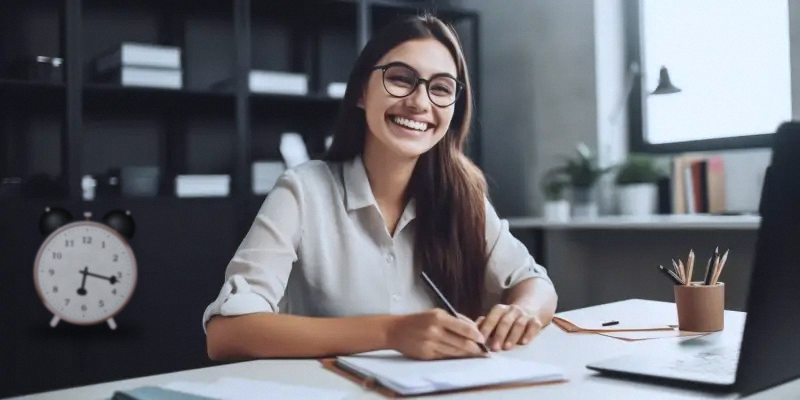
6:17
